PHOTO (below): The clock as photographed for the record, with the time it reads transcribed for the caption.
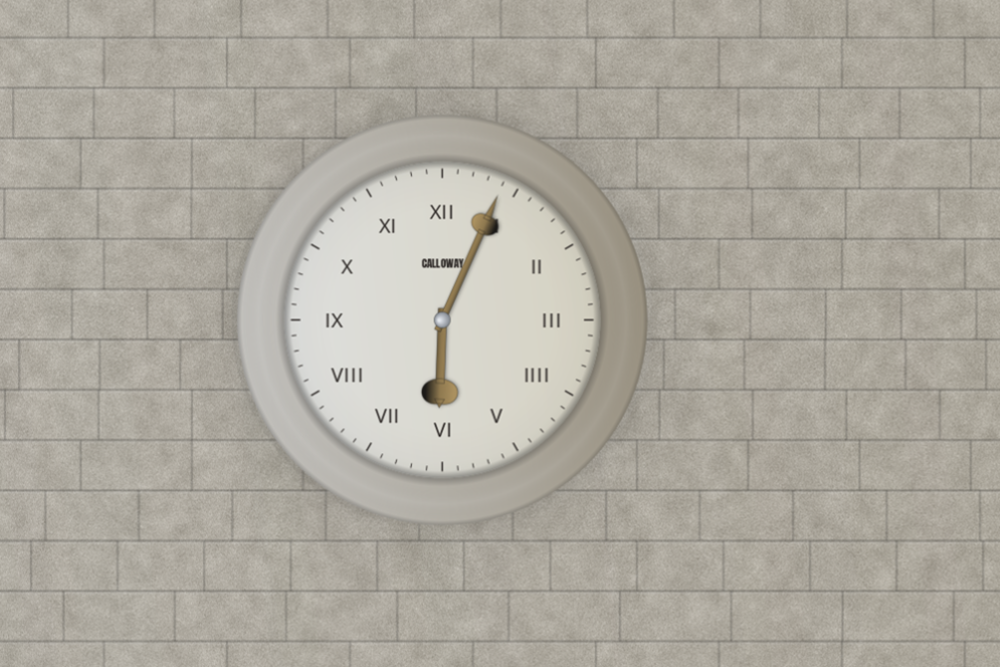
6:04
